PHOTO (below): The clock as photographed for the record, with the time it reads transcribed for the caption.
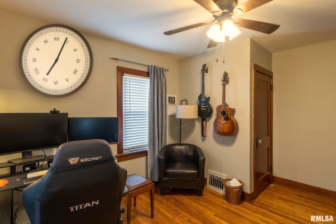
7:04
